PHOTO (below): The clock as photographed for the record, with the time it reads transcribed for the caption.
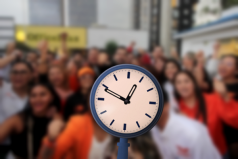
12:49
